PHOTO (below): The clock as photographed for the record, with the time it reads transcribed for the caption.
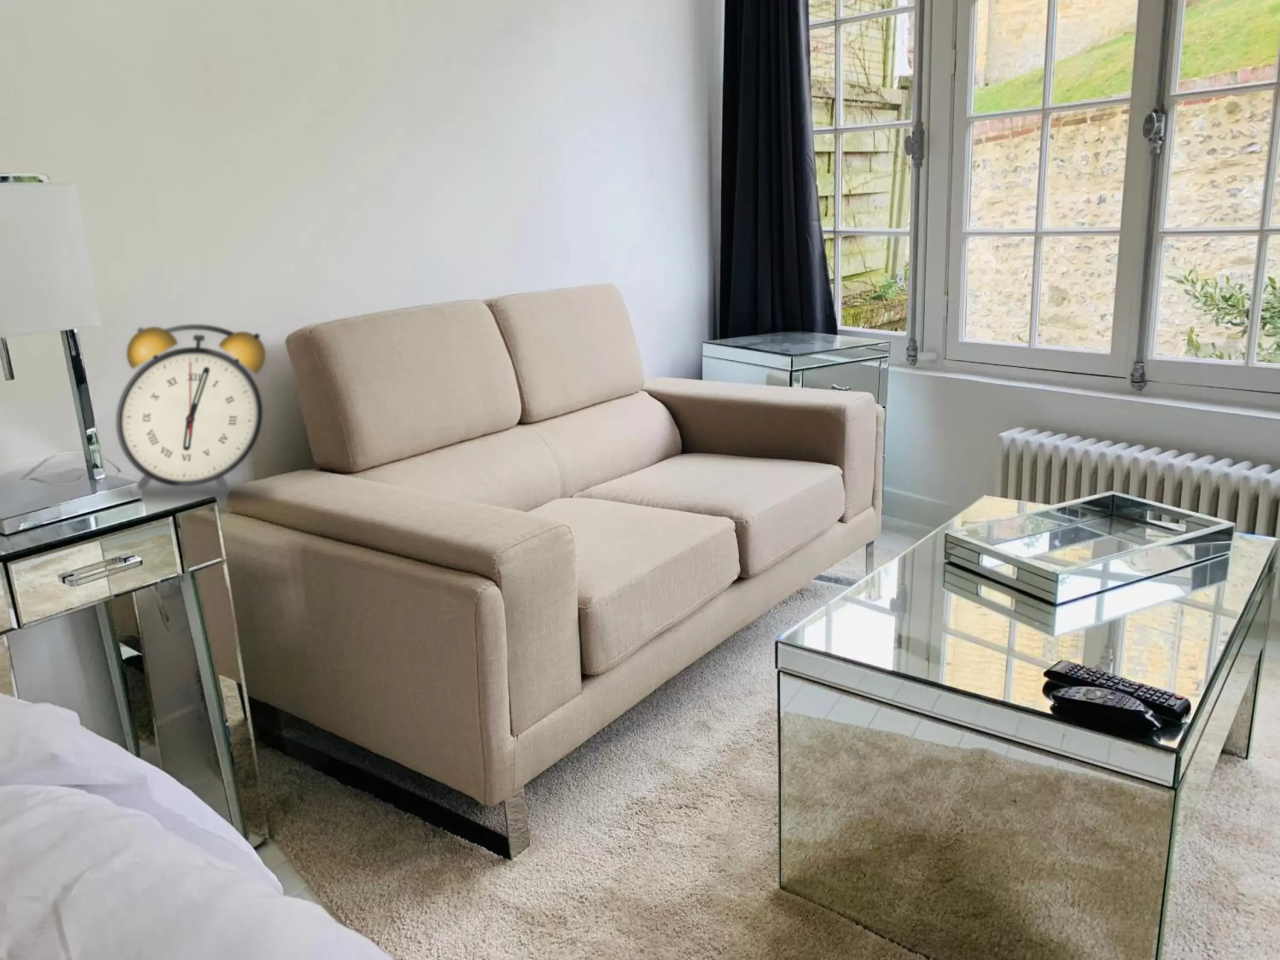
6:01:59
